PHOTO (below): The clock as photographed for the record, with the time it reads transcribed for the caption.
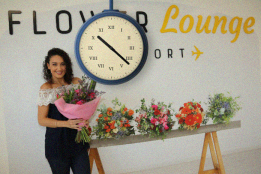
10:22
